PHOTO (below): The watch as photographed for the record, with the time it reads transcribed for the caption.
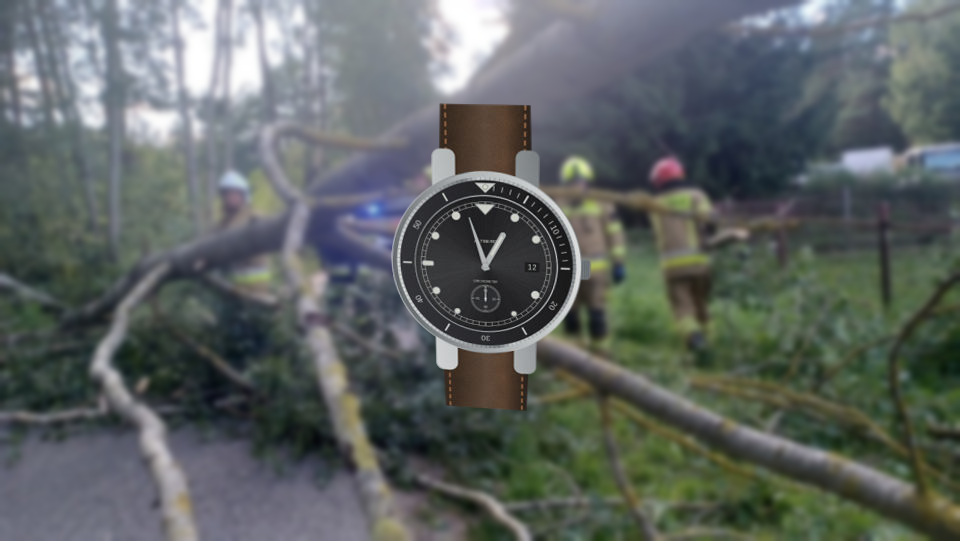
12:57
